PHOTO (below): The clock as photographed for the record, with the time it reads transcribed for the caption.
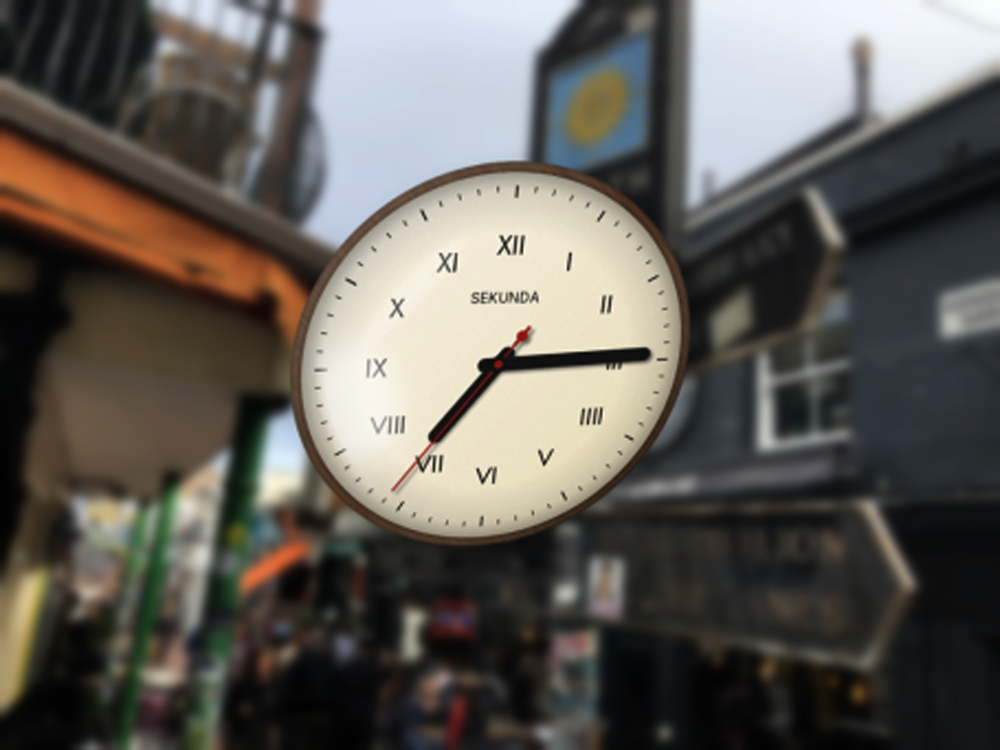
7:14:36
